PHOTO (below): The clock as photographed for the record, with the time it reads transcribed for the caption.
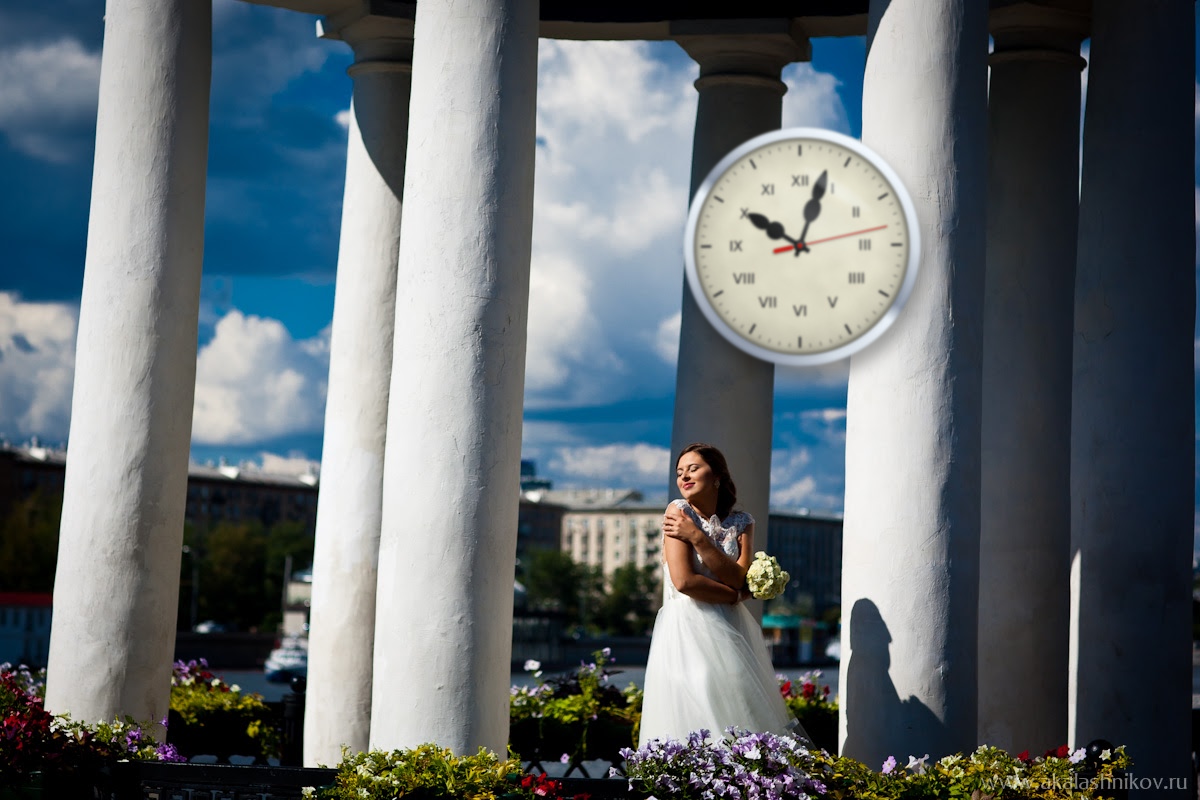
10:03:13
